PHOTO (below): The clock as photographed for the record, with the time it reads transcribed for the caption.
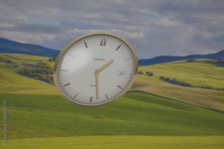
1:28
